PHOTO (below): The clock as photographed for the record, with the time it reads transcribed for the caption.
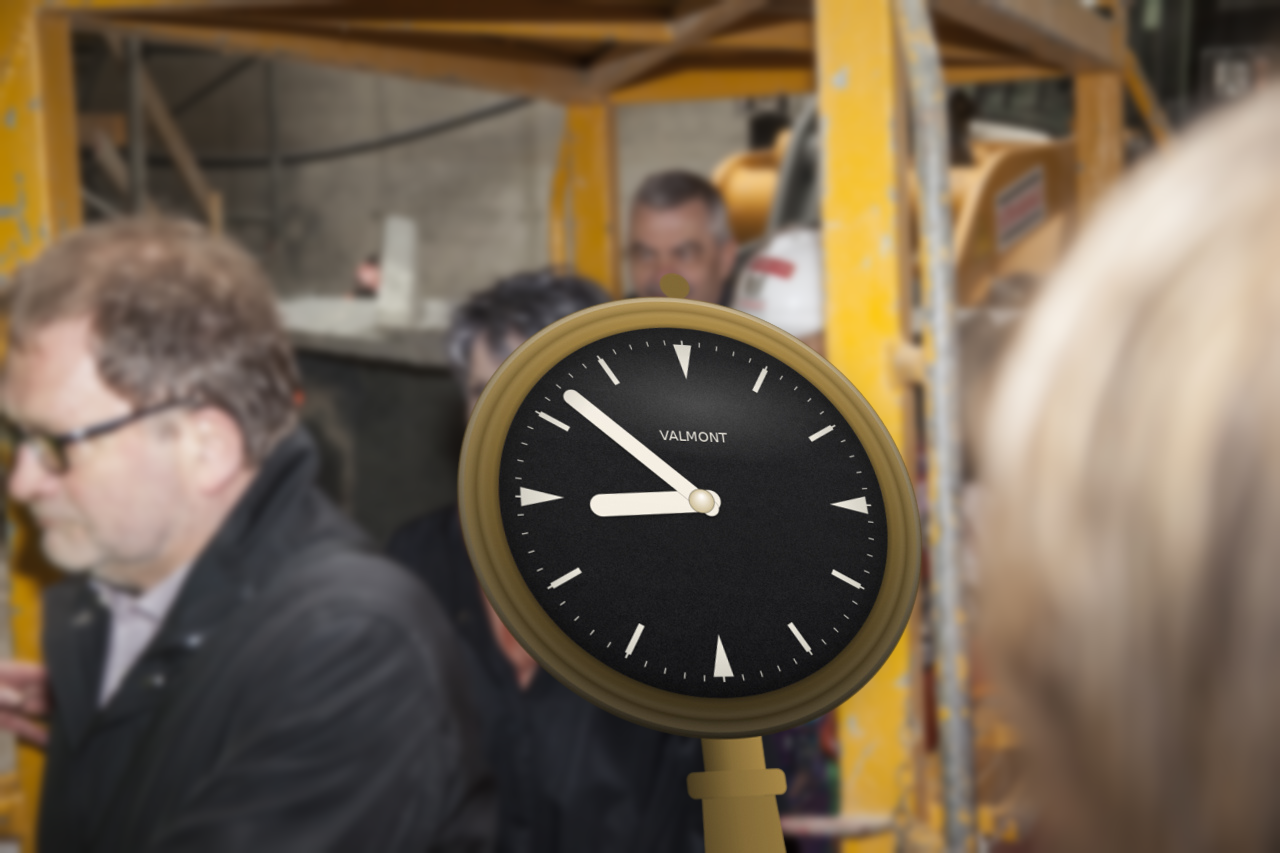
8:52
